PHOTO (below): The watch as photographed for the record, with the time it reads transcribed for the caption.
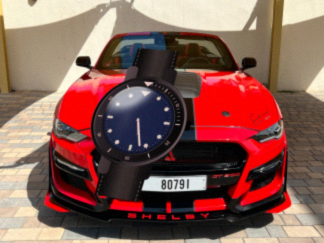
5:27
